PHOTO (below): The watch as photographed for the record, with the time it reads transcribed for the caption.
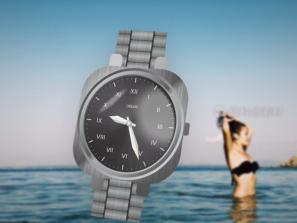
9:26
